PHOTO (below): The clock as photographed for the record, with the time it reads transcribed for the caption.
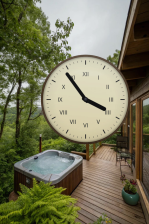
3:54
